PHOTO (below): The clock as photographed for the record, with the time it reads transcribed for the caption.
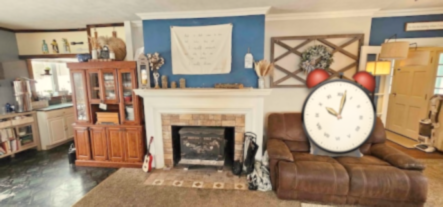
10:02
